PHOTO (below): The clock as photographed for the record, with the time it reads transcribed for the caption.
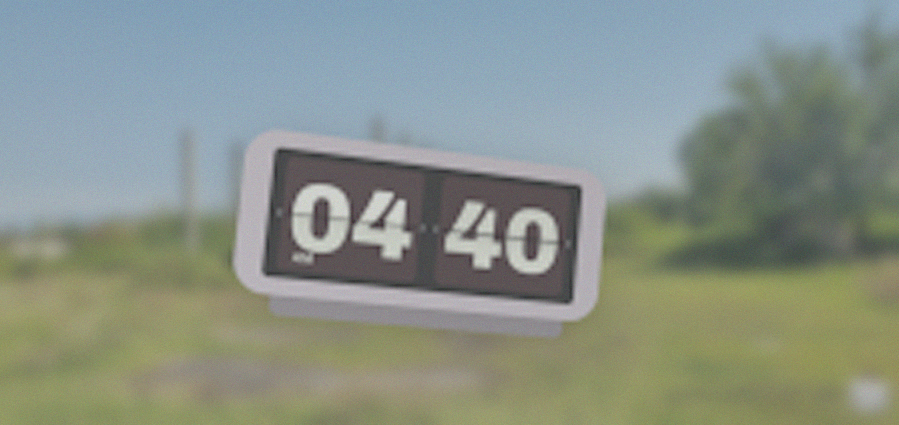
4:40
